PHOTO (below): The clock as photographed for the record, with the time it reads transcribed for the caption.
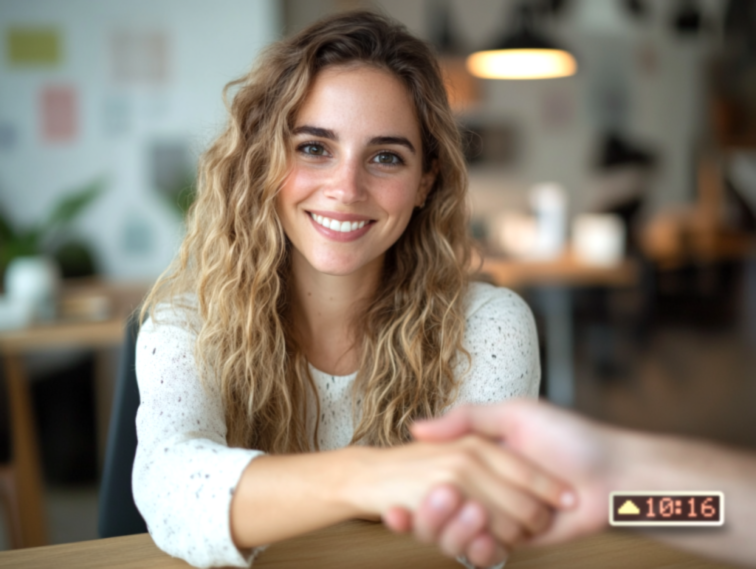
10:16
